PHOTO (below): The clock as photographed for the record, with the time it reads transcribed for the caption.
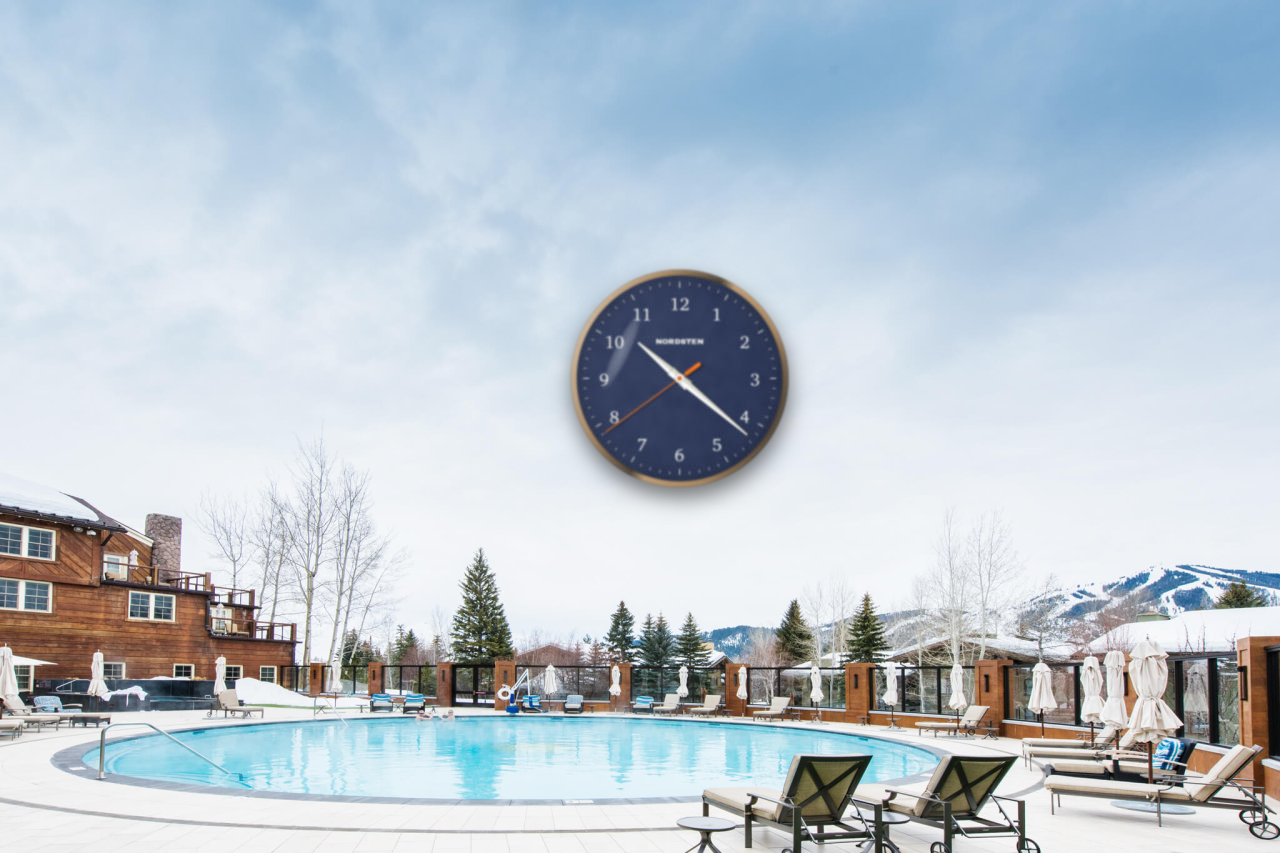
10:21:39
